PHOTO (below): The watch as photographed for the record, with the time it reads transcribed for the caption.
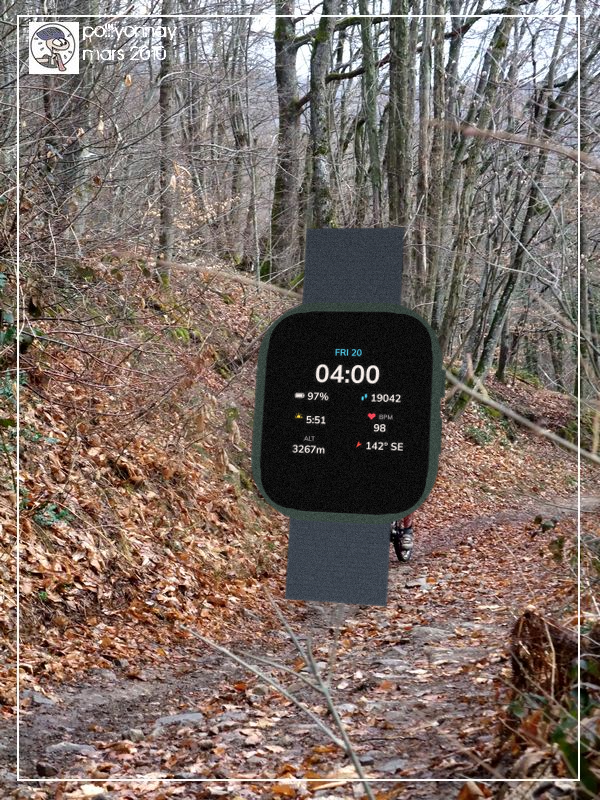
4:00
